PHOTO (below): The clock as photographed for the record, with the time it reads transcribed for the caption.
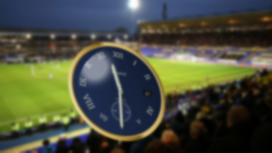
11:30
